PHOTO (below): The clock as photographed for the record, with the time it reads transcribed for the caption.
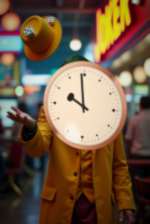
9:59
